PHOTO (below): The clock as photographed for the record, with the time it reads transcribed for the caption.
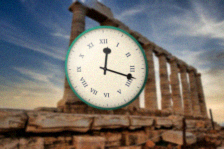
12:18
